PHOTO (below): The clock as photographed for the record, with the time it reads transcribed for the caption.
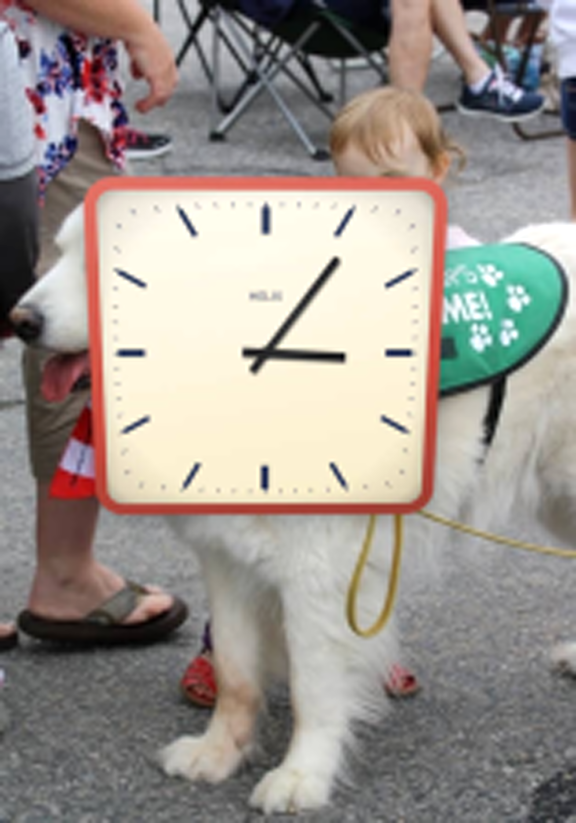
3:06
